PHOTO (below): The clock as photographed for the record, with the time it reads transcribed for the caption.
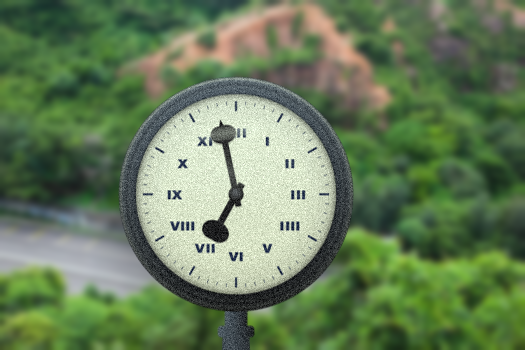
6:58
